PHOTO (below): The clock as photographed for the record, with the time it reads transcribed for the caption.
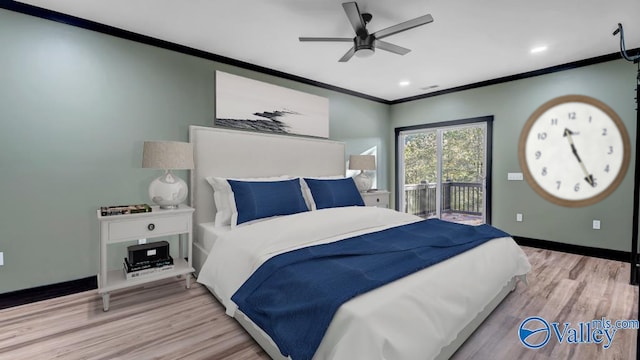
11:26
